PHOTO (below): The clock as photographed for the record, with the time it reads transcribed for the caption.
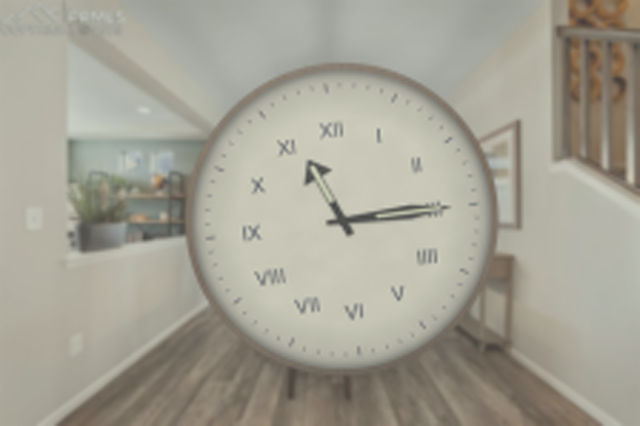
11:15
